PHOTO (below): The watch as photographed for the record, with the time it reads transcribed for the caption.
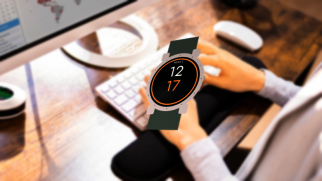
12:17
